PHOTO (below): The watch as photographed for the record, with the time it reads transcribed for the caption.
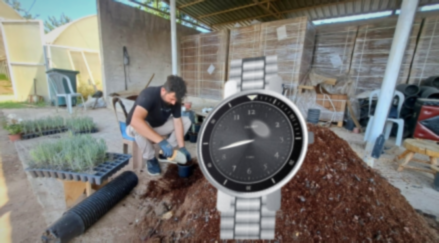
8:43
